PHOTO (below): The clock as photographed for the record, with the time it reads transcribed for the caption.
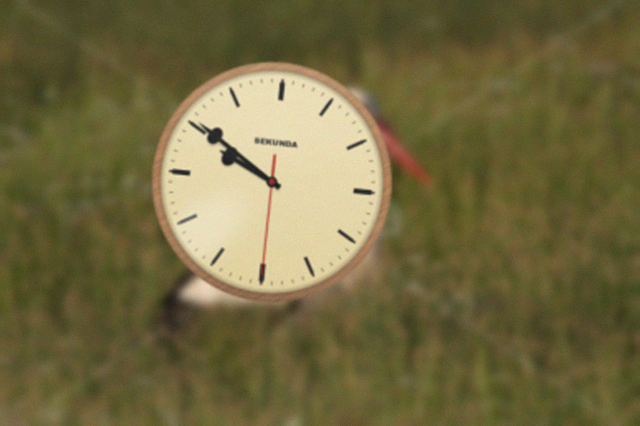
9:50:30
